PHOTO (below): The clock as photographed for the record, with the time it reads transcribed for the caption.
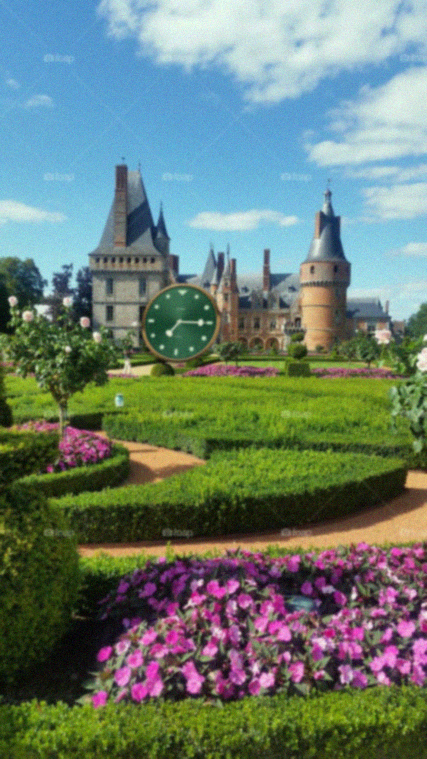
7:15
